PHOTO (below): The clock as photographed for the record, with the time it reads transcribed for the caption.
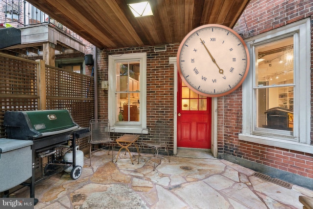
4:55
